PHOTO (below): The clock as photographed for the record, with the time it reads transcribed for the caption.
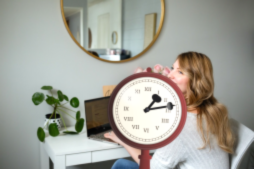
1:13
